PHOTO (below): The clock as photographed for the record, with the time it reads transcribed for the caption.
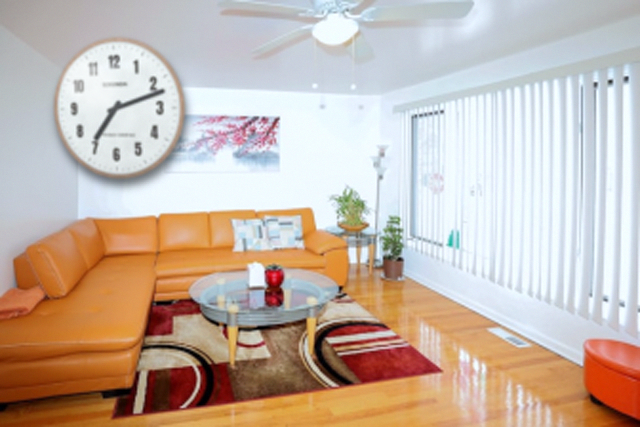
7:12
